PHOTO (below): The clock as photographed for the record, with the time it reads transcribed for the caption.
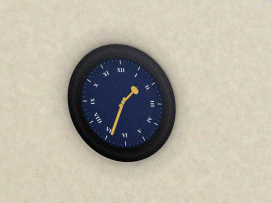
1:34
